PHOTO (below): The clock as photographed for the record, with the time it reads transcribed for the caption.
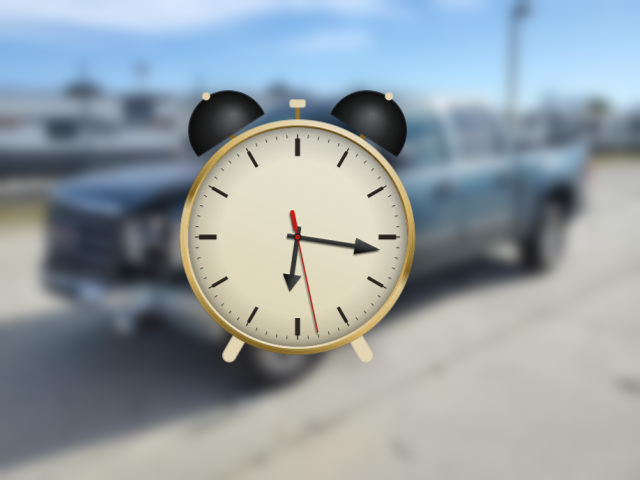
6:16:28
